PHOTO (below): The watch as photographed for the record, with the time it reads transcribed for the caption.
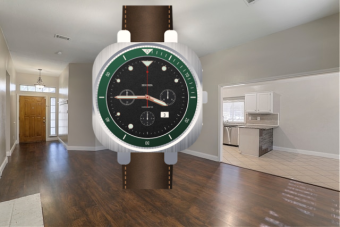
3:45
